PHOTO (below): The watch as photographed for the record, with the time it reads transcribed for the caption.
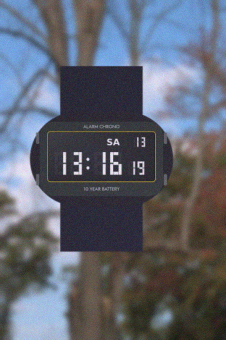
13:16:19
